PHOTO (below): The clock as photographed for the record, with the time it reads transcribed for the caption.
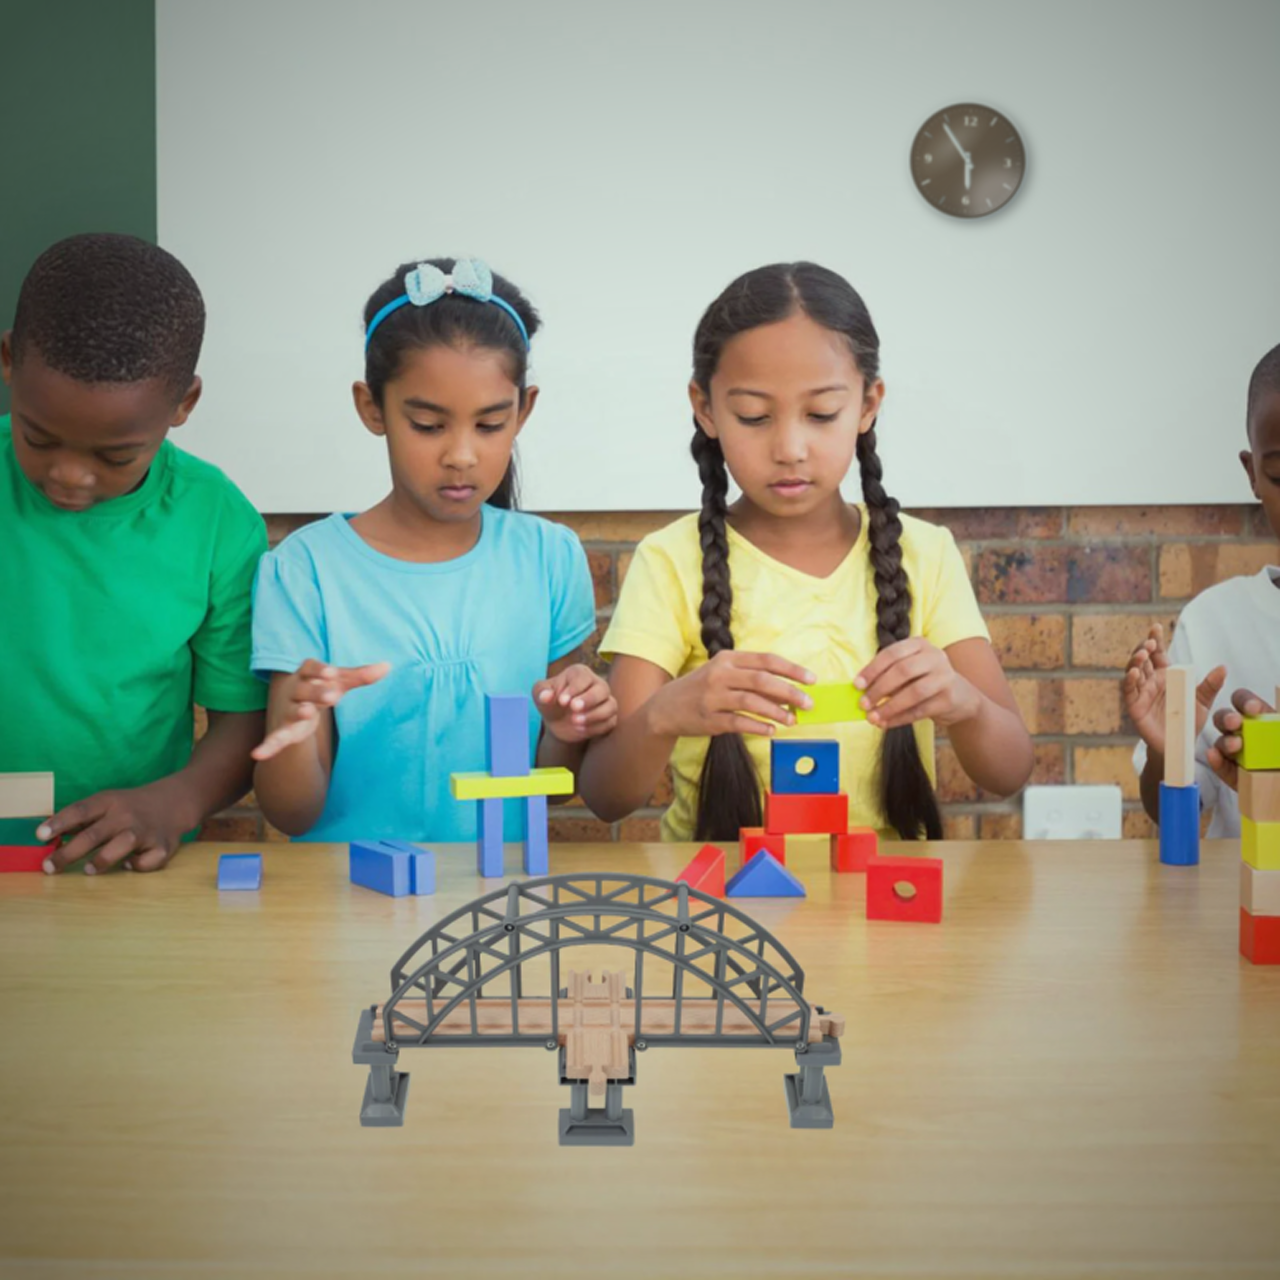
5:54
